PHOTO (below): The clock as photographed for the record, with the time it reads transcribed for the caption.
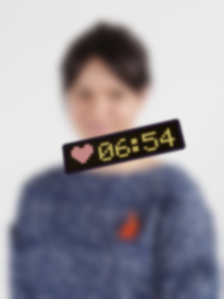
6:54
